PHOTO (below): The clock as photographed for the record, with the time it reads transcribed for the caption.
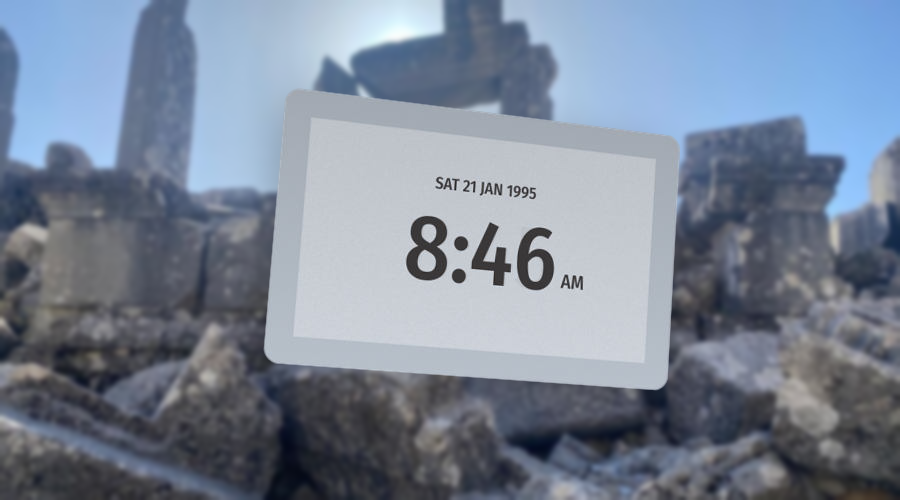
8:46
